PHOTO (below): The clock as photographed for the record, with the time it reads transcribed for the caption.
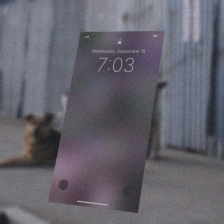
7:03
